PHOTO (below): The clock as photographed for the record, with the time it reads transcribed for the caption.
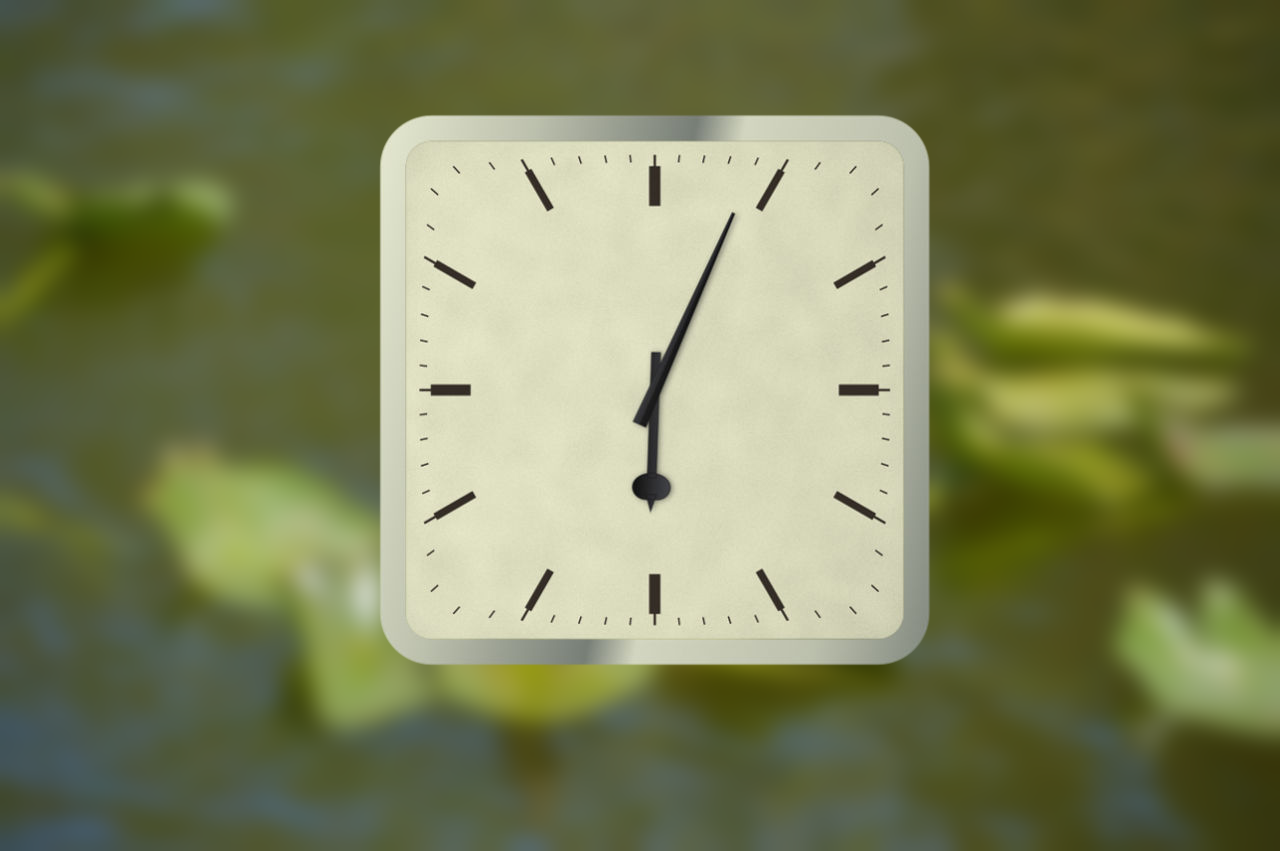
6:04
